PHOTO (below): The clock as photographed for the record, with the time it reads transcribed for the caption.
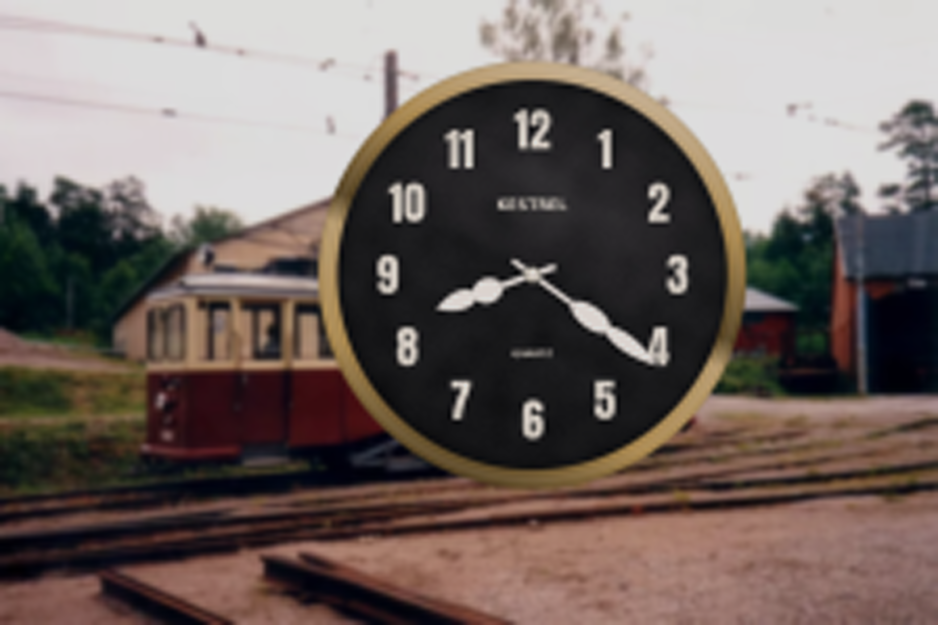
8:21
